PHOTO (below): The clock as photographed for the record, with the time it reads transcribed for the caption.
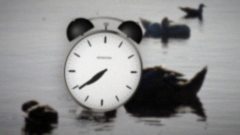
7:39
